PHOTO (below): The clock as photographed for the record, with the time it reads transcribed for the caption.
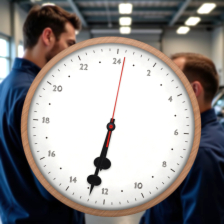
12:32:01
